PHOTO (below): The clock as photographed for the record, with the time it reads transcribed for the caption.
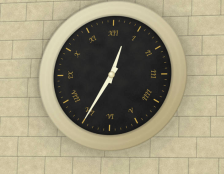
12:35
